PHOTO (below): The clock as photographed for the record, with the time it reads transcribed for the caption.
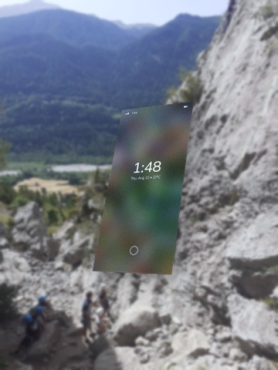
1:48
